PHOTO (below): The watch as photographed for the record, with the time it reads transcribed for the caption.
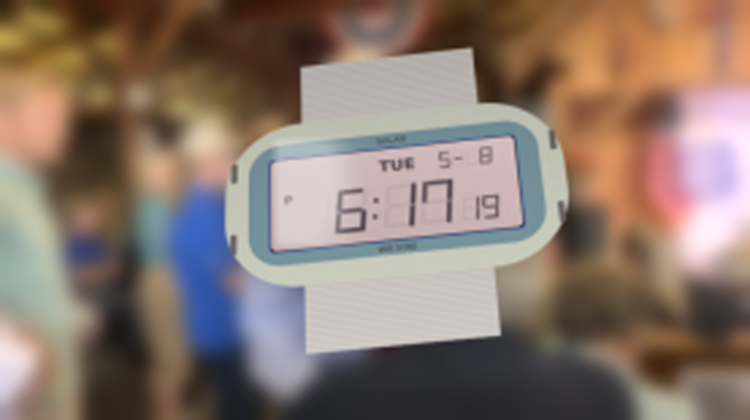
6:17:19
